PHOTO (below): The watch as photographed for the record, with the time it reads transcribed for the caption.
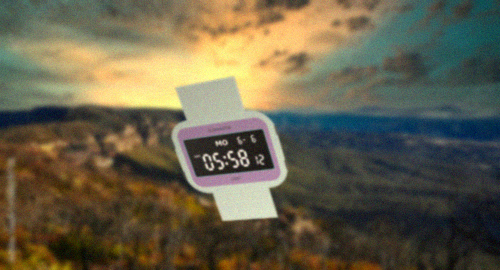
5:58:12
